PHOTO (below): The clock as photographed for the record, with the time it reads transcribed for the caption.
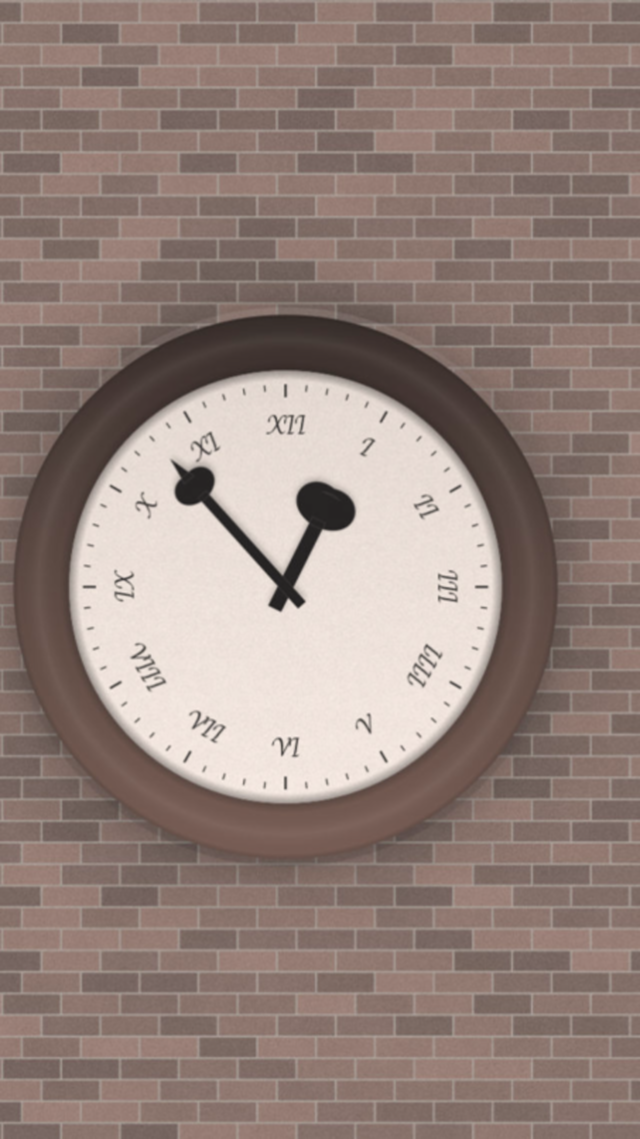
12:53
